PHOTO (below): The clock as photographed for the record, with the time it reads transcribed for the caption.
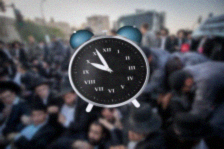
9:56
